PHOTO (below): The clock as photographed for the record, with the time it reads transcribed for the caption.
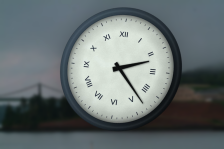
2:23
